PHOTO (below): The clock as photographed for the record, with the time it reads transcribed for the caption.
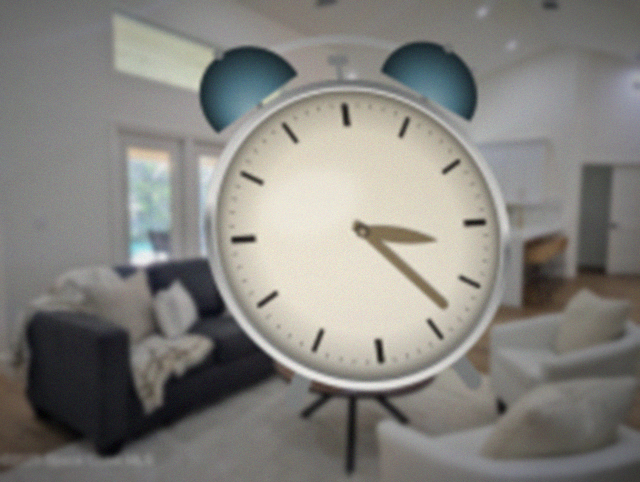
3:23
